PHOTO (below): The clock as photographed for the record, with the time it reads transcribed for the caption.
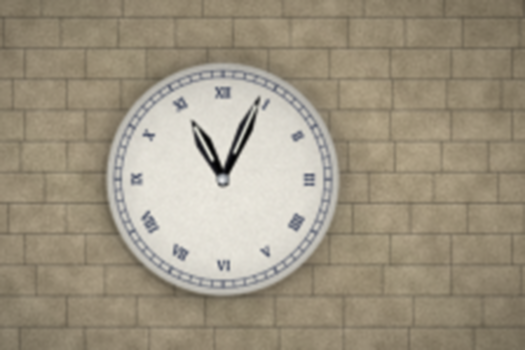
11:04
